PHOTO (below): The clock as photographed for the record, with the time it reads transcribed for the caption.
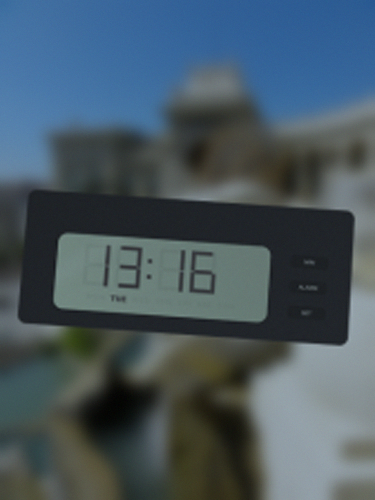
13:16
